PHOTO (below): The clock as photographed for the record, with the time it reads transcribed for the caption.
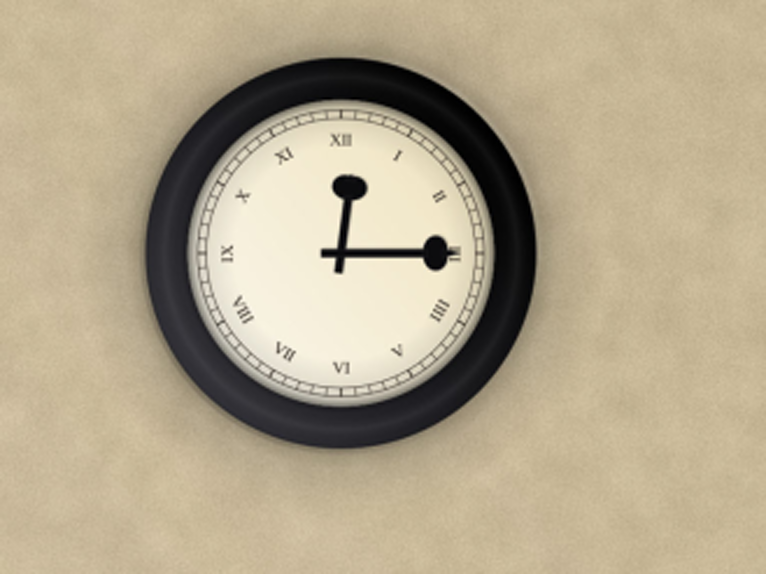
12:15
